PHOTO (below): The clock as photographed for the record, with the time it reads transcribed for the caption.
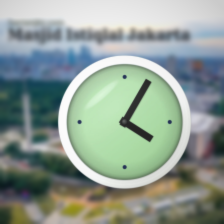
4:05
